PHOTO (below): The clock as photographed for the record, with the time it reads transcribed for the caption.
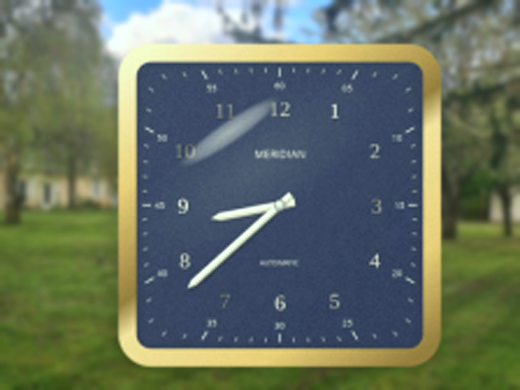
8:38
